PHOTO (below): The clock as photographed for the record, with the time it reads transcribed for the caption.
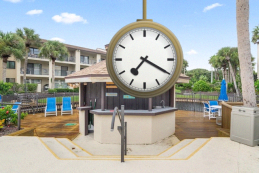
7:20
